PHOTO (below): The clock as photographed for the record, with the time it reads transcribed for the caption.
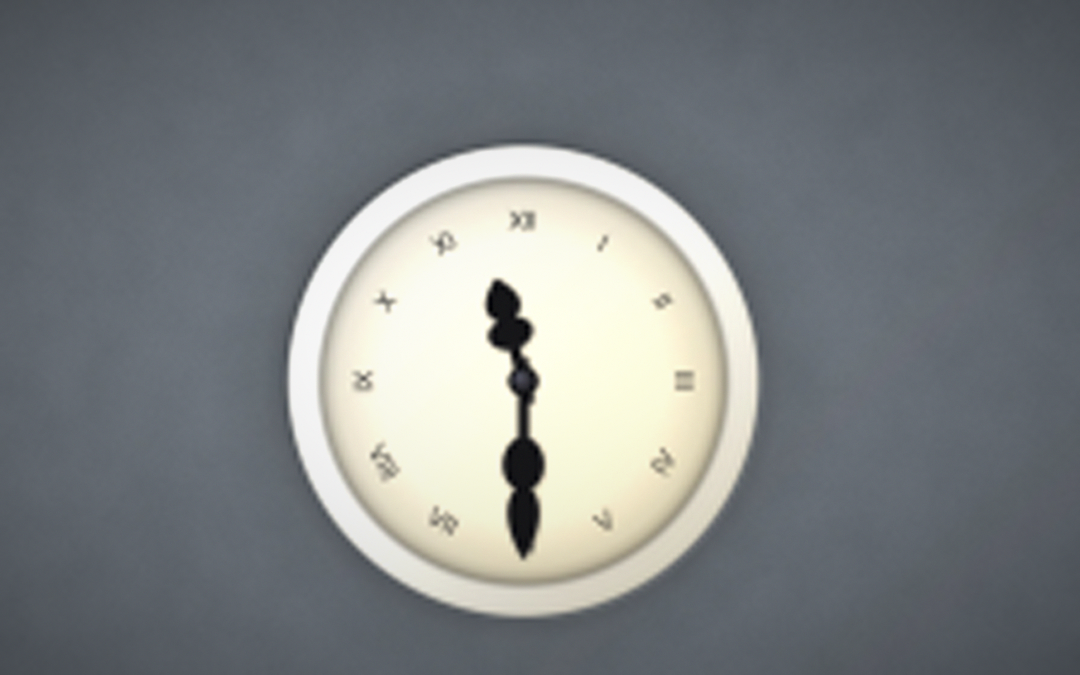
11:30
